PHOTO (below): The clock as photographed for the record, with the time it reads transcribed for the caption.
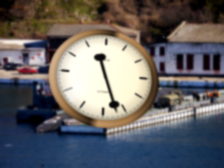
11:27
